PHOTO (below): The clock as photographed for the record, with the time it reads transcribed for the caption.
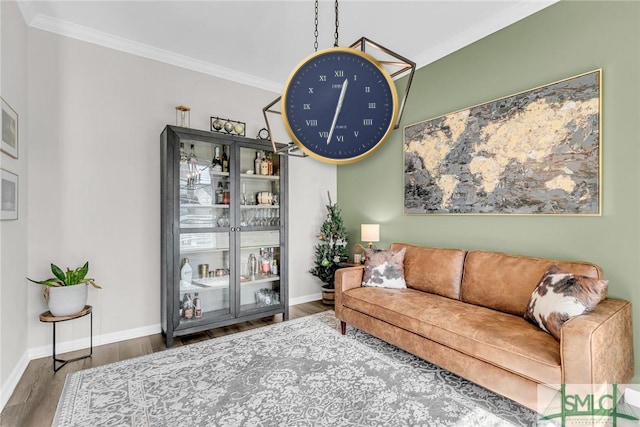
12:33
